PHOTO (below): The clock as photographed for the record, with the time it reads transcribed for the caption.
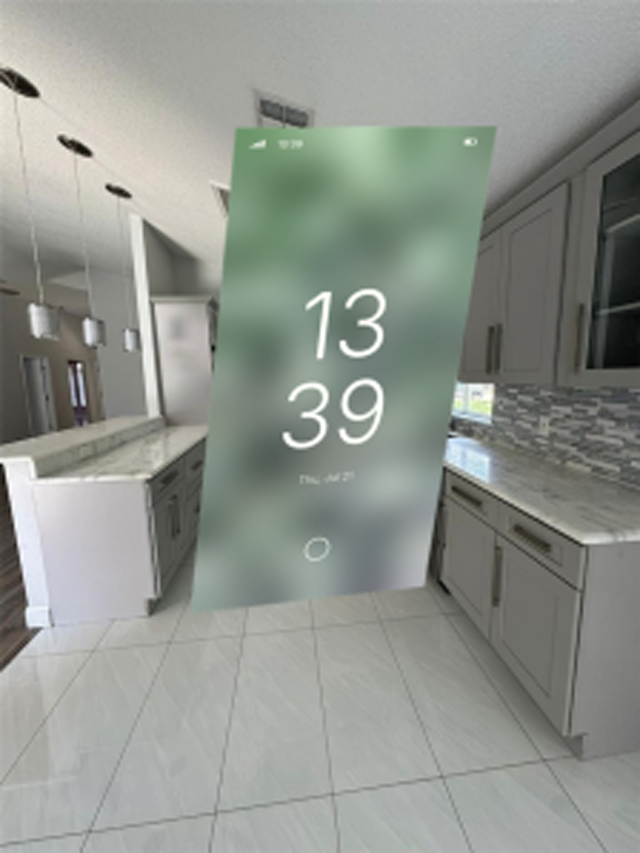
13:39
